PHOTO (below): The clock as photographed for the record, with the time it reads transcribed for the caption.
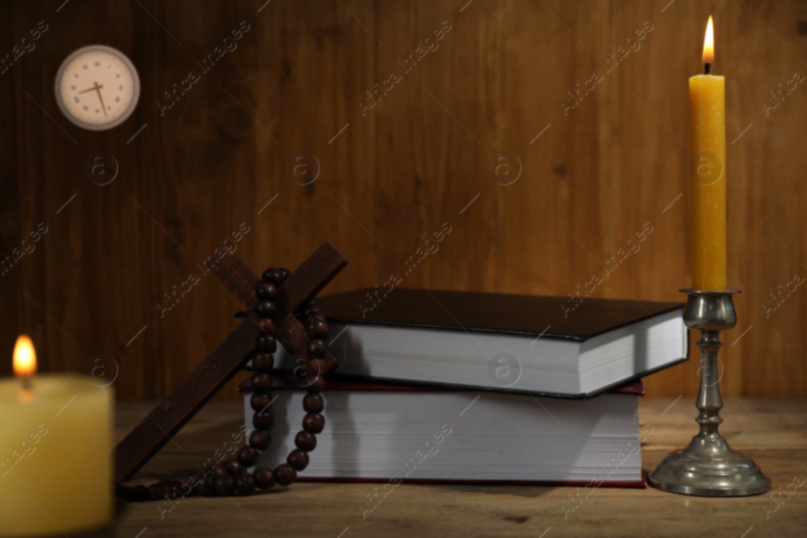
8:27
